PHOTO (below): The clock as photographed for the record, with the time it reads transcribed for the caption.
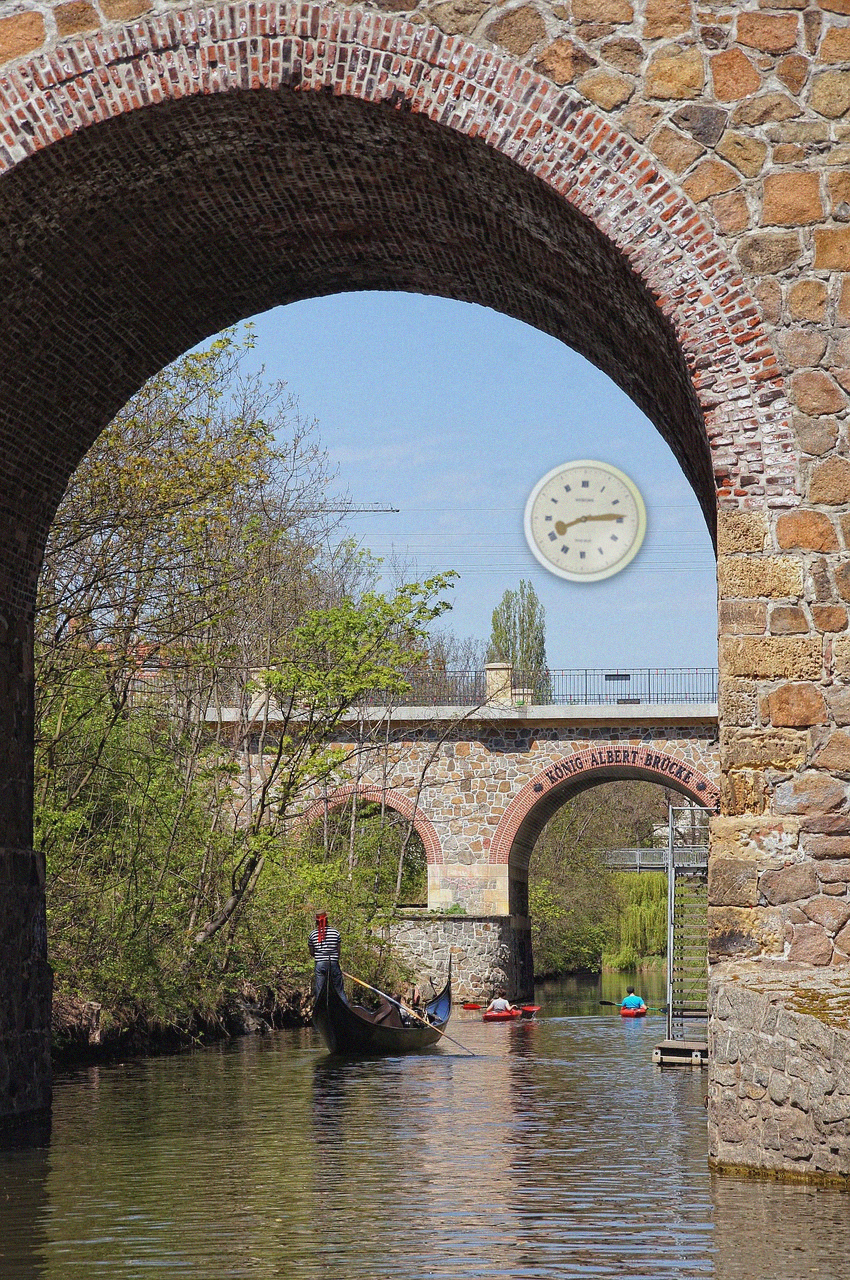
8:14
